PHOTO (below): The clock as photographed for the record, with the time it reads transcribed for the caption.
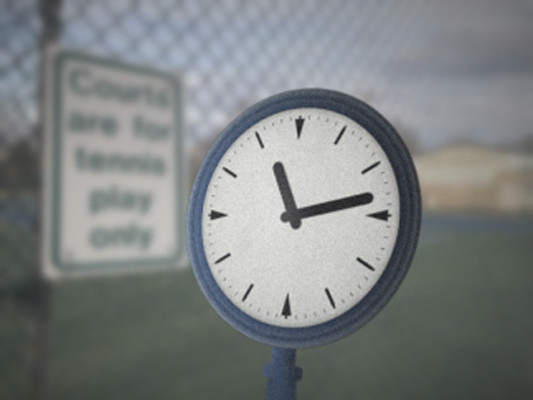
11:13
